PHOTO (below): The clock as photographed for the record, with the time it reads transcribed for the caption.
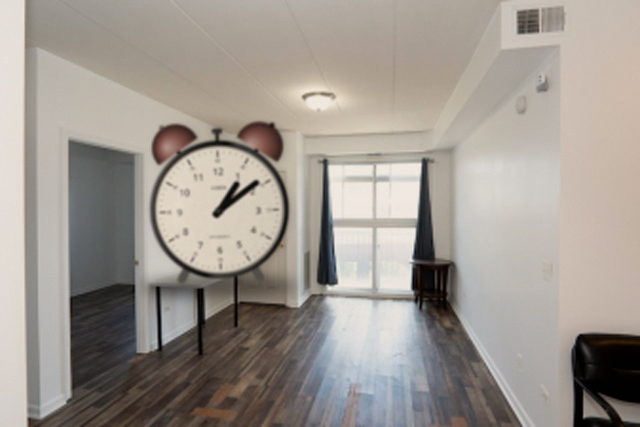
1:09
